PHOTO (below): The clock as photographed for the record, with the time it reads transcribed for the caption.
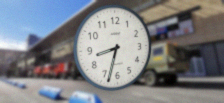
8:33
